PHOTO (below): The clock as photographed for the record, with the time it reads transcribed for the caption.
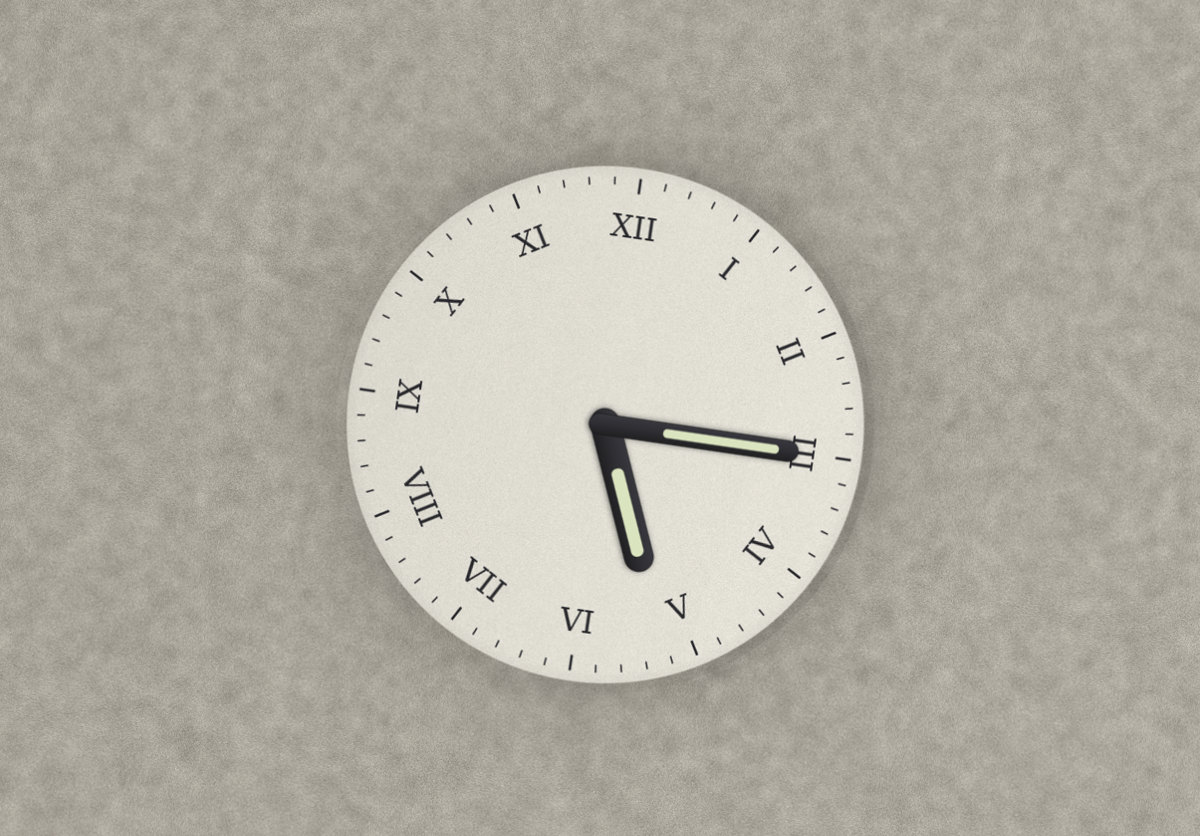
5:15
